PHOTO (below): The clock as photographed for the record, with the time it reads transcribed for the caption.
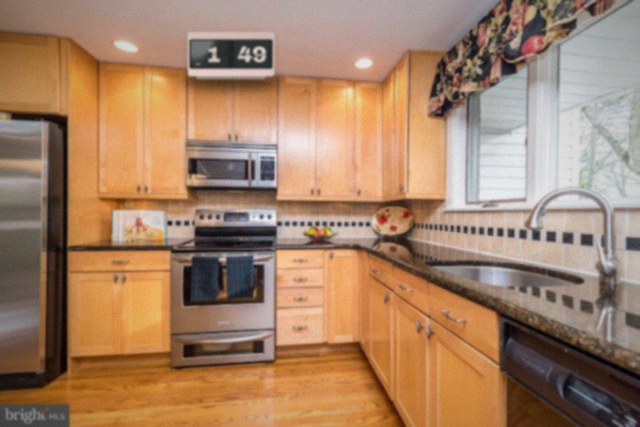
1:49
